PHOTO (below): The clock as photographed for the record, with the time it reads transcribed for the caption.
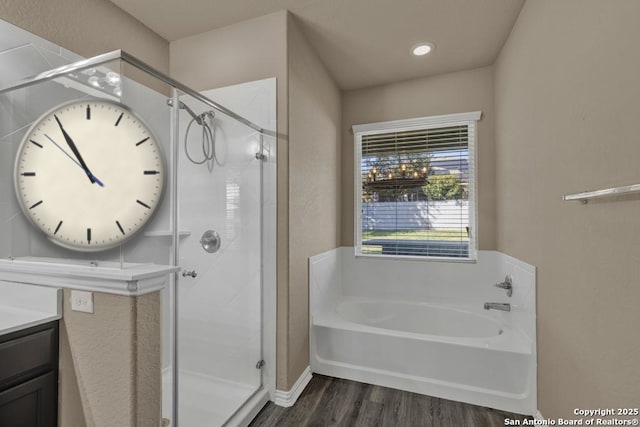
10:54:52
